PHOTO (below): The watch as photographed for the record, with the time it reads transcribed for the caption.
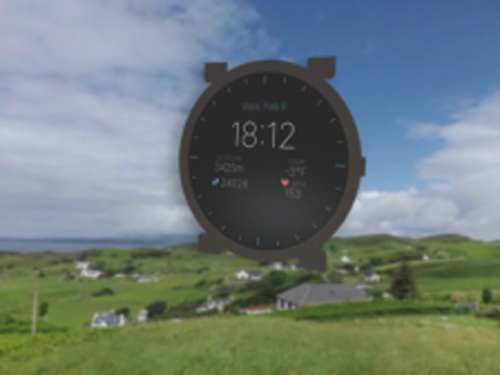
18:12
